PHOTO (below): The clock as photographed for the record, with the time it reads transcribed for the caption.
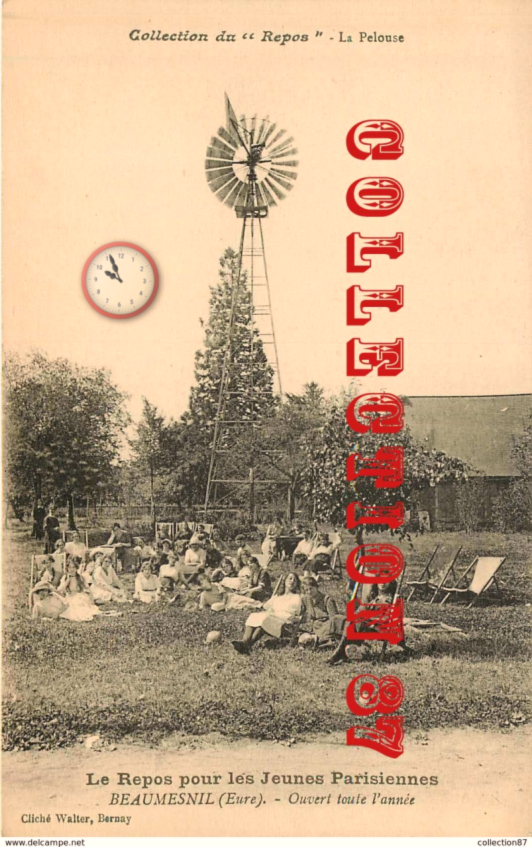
9:56
